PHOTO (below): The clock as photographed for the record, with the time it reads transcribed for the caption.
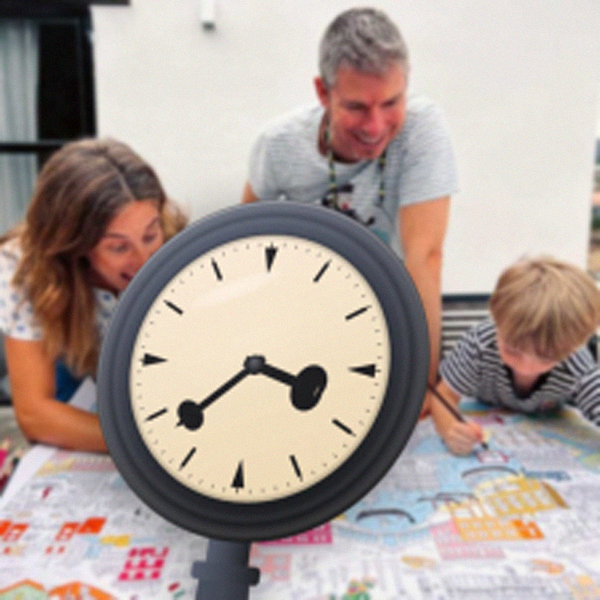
3:38
